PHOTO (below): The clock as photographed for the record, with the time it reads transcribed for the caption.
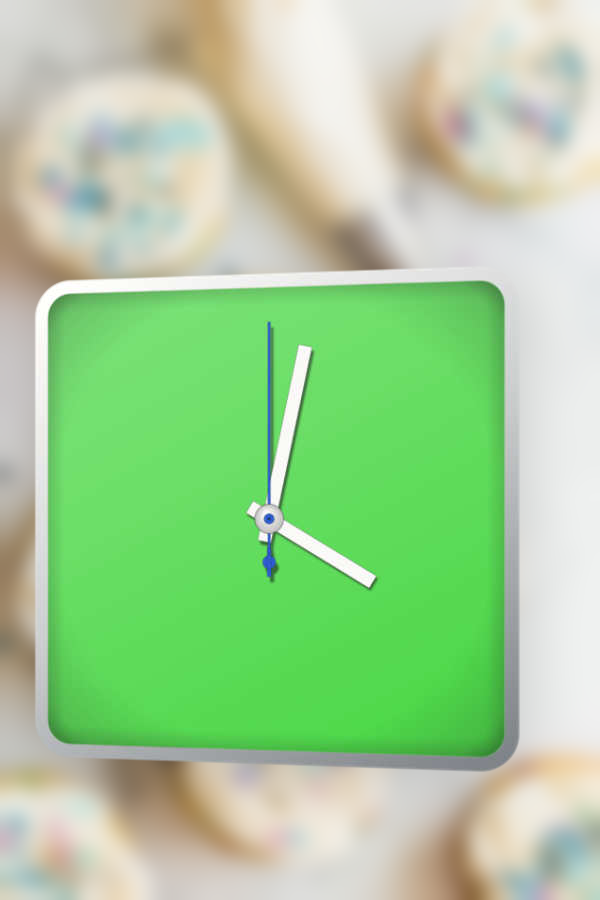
4:02:00
